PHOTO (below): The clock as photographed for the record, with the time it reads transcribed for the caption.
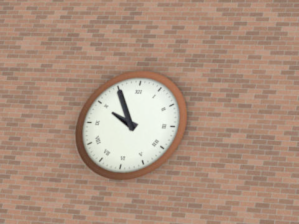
9:55
